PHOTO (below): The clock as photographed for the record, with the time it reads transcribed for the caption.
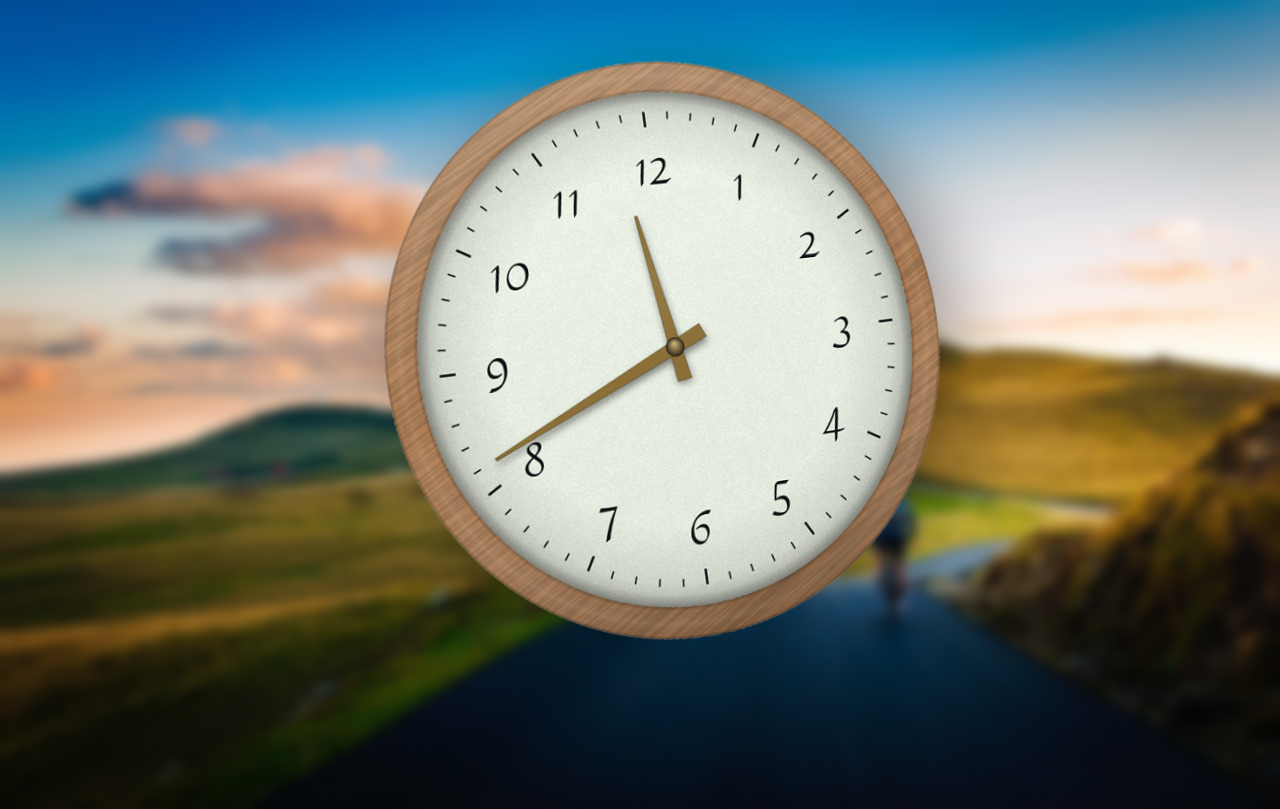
11:41
